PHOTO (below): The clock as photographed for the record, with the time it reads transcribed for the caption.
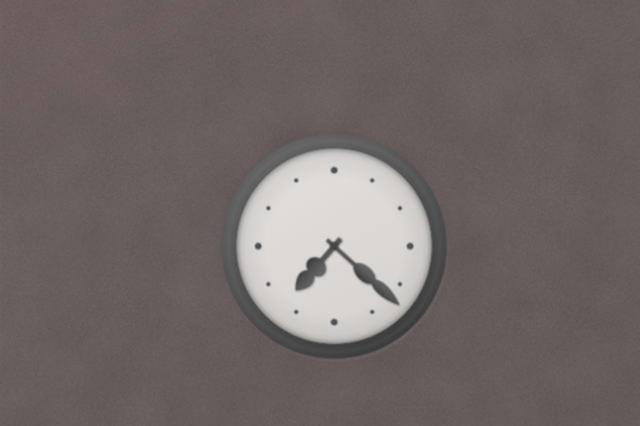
7:22
